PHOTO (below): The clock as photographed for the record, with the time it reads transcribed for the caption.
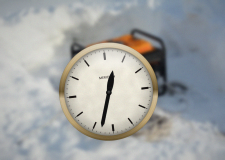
12:33
